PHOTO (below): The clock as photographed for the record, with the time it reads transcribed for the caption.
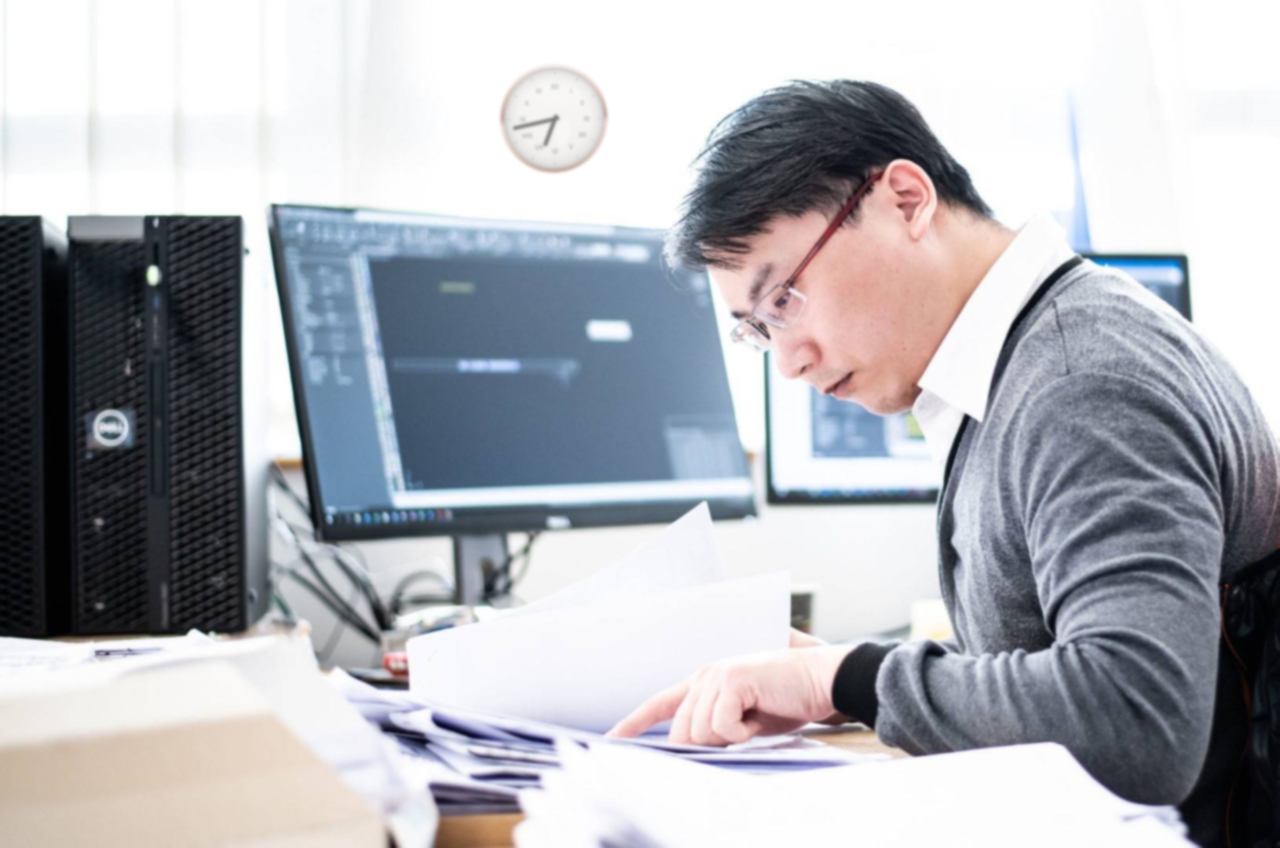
6:43
